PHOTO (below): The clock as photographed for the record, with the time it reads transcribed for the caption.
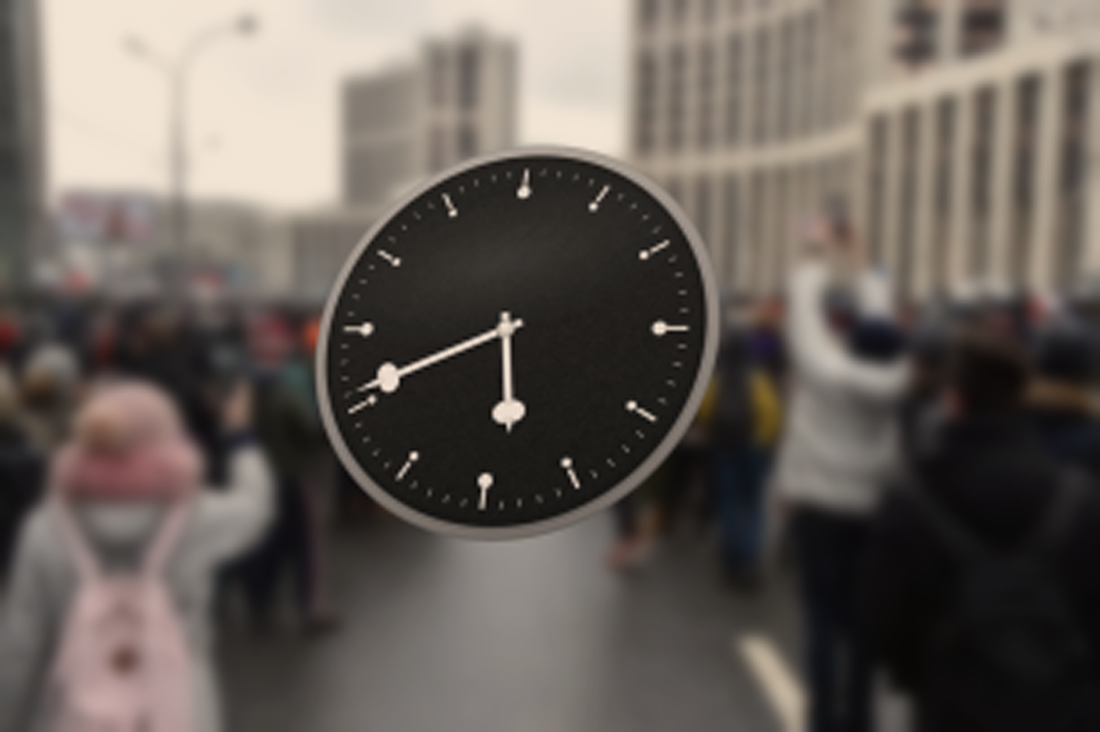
5:41
